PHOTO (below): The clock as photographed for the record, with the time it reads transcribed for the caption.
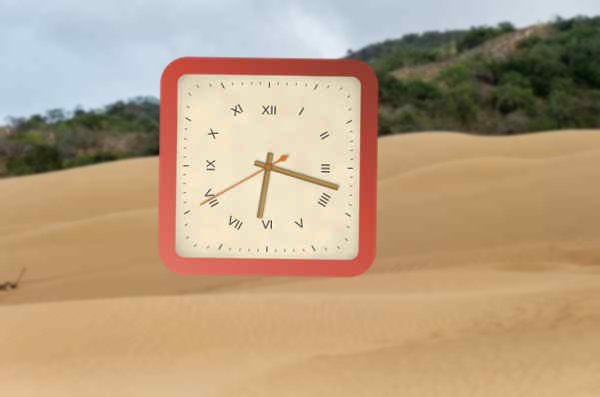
6:17:40
